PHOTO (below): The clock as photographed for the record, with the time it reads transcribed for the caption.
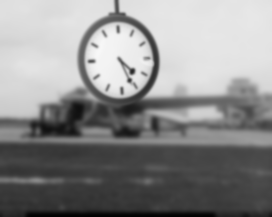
4:26
